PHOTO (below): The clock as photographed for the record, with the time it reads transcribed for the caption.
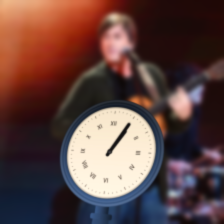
1:05
